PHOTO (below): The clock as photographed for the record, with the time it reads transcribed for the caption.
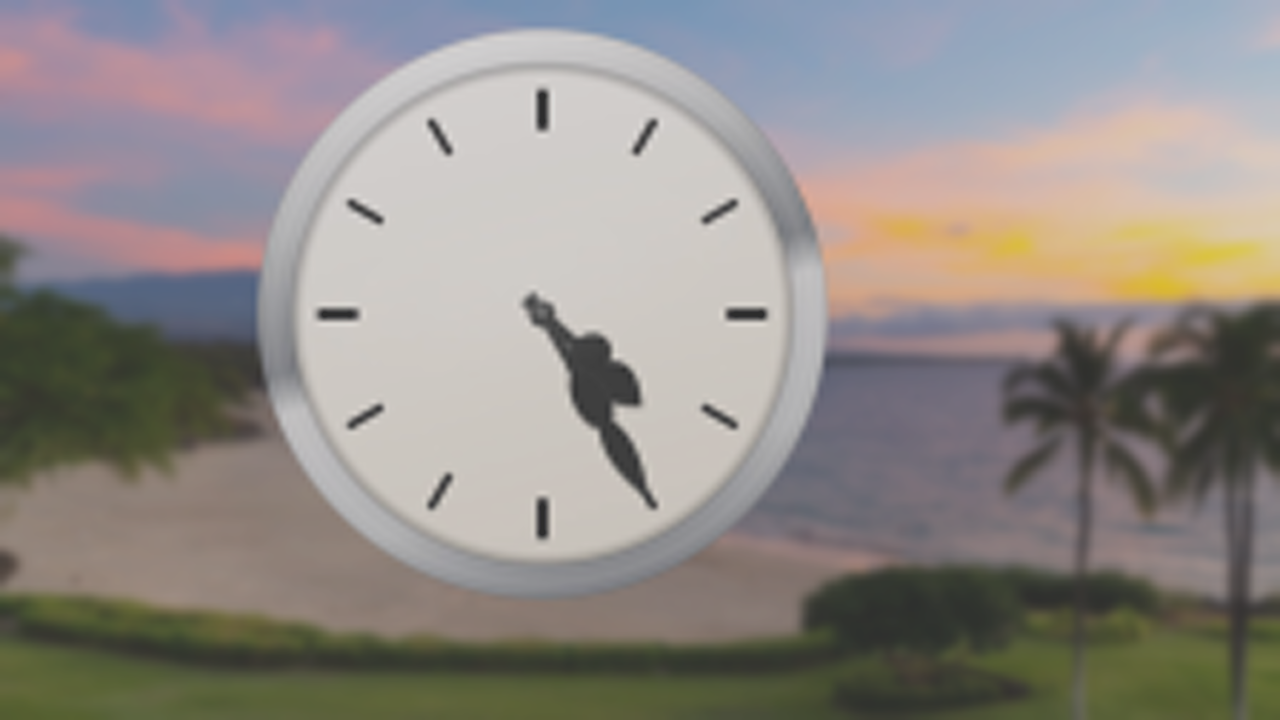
4:25
